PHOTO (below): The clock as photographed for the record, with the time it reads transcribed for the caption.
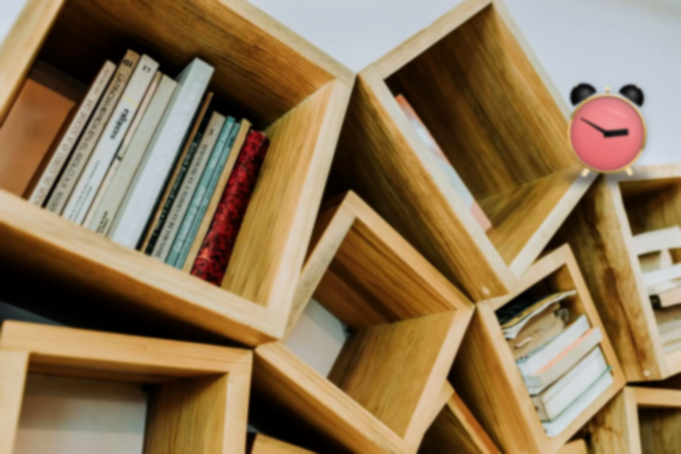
2:50
